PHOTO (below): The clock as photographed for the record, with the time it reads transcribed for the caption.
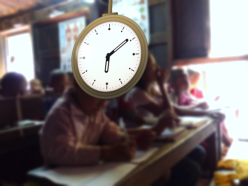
6:09
